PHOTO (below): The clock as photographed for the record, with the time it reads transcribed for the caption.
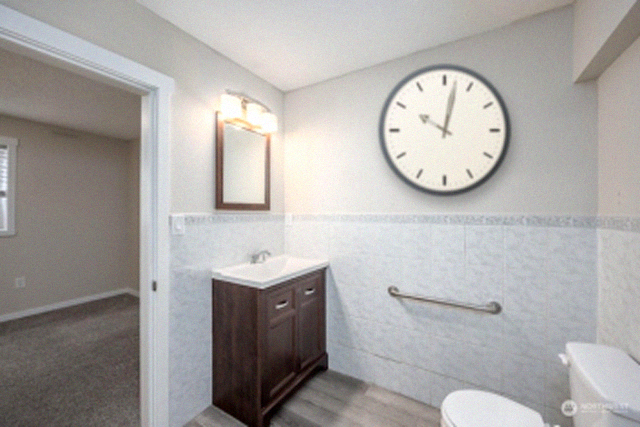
10:02
